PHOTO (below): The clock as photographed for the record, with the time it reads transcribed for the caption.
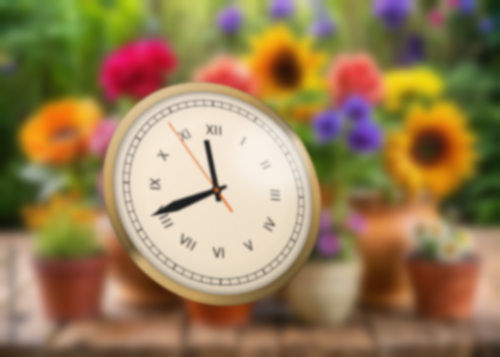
11:40:54
